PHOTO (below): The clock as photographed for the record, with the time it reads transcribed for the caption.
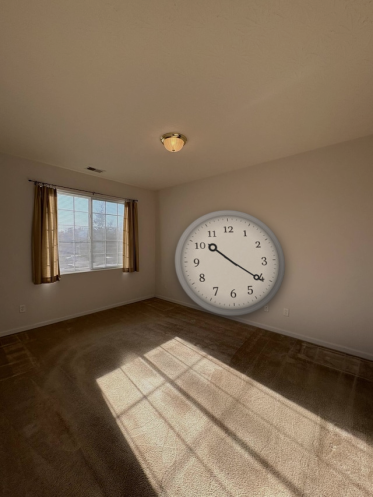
10:21
